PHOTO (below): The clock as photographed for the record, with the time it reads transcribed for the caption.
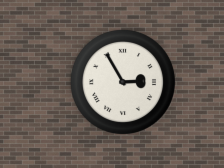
2:55
